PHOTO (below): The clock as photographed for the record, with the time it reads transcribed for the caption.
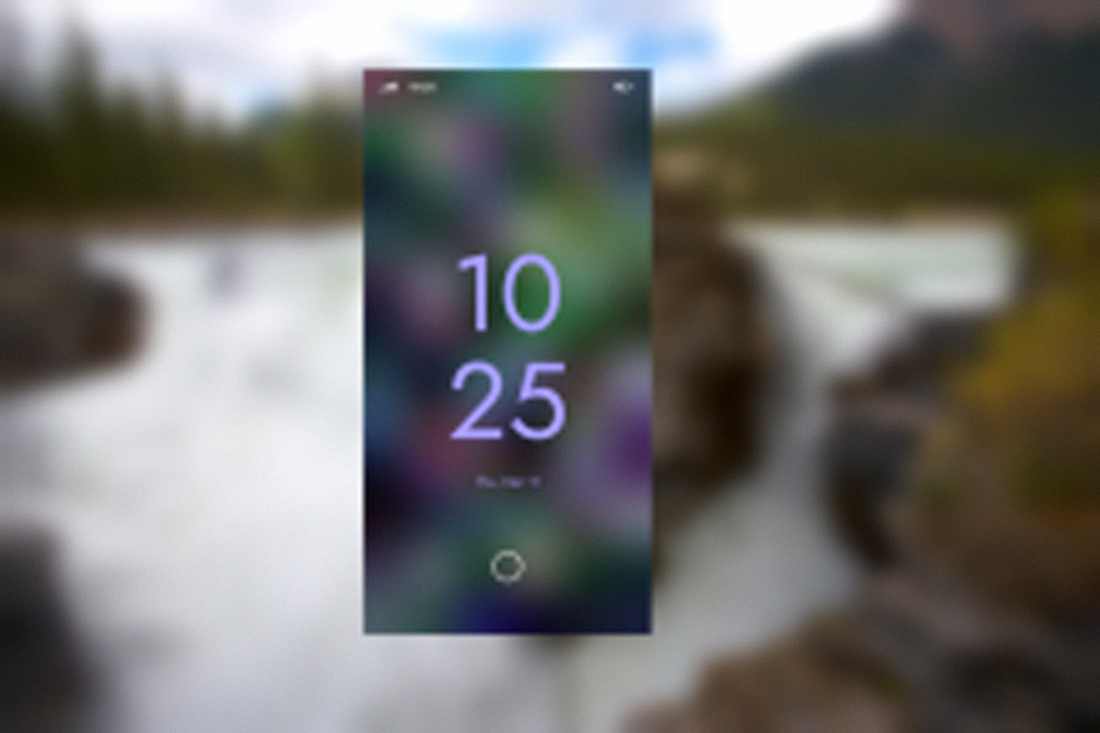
10:25
